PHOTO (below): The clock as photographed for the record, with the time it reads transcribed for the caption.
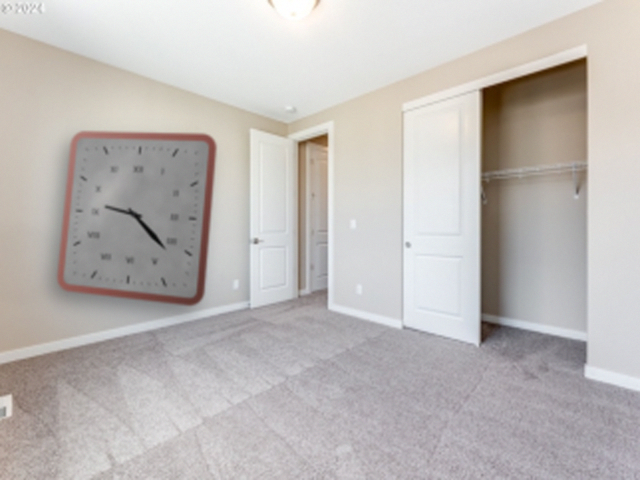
9:22
